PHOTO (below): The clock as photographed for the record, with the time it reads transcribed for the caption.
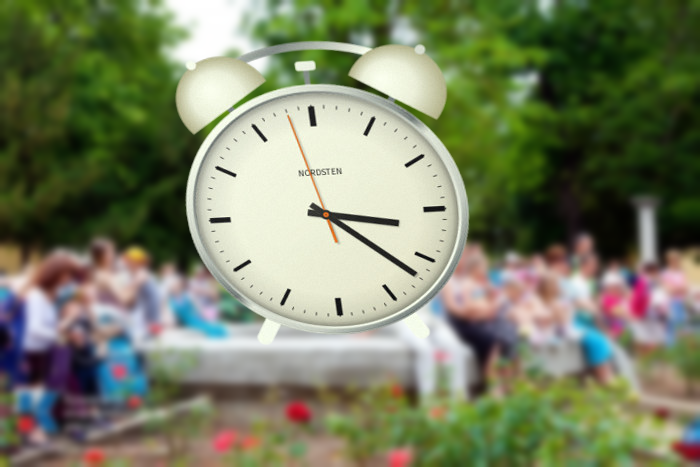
3:21:58
